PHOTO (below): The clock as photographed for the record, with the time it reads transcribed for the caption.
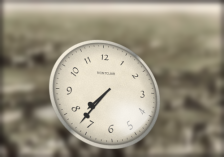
7:37
